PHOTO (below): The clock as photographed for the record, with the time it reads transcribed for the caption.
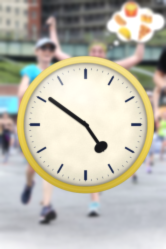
4:51
